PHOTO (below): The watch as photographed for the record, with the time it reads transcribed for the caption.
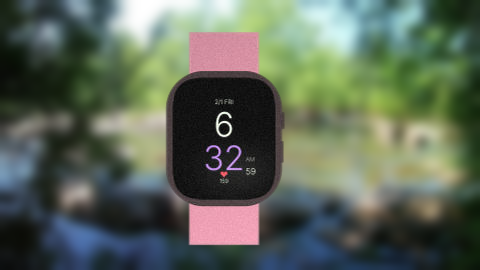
6:32:59
